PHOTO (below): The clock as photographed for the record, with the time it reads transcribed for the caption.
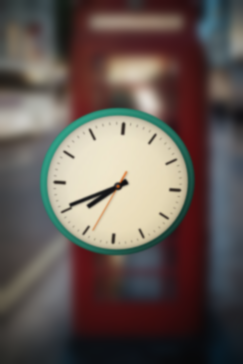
7:40:34
